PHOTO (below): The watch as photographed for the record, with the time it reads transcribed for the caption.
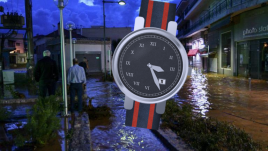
3:25
